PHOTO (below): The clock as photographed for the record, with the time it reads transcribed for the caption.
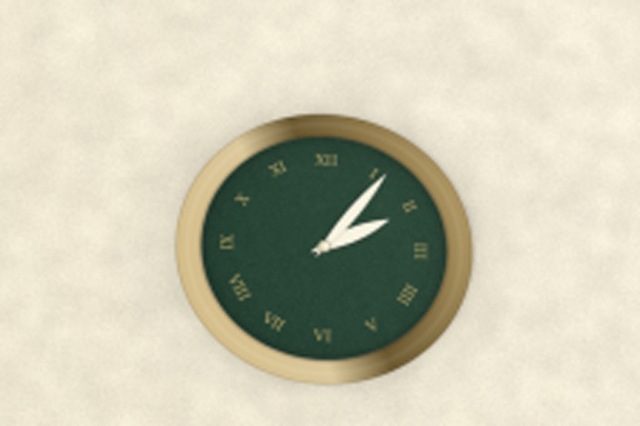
2:06
